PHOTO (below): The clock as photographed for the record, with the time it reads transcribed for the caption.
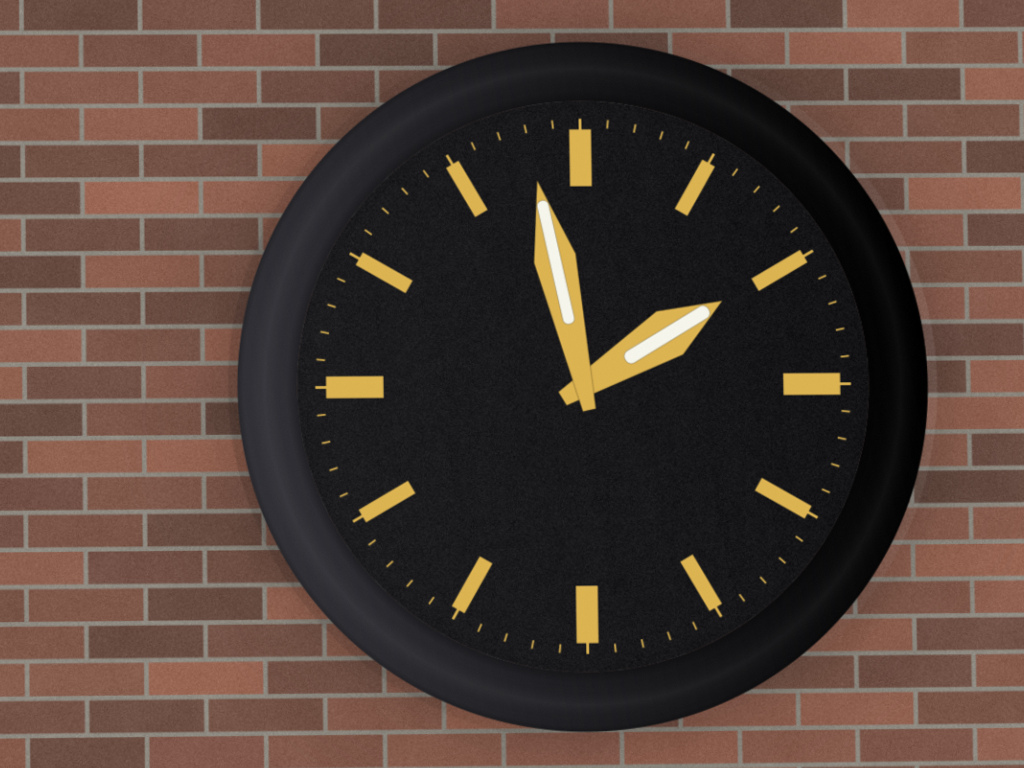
1:58
